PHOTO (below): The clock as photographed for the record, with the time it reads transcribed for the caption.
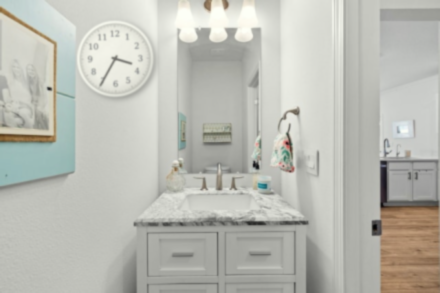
3:35
